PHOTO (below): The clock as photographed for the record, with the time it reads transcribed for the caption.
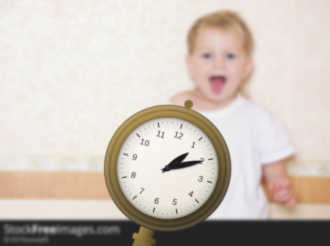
1:10
